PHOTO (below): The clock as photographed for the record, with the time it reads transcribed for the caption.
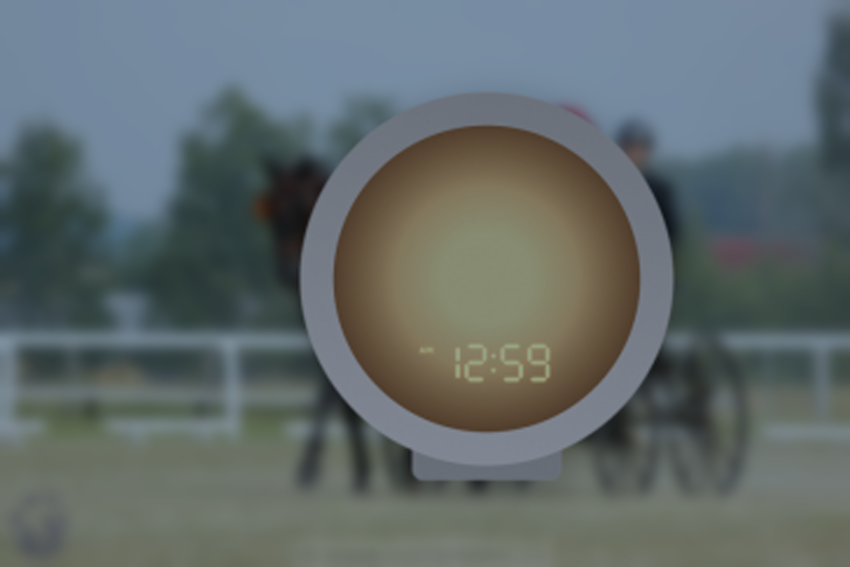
12:59
